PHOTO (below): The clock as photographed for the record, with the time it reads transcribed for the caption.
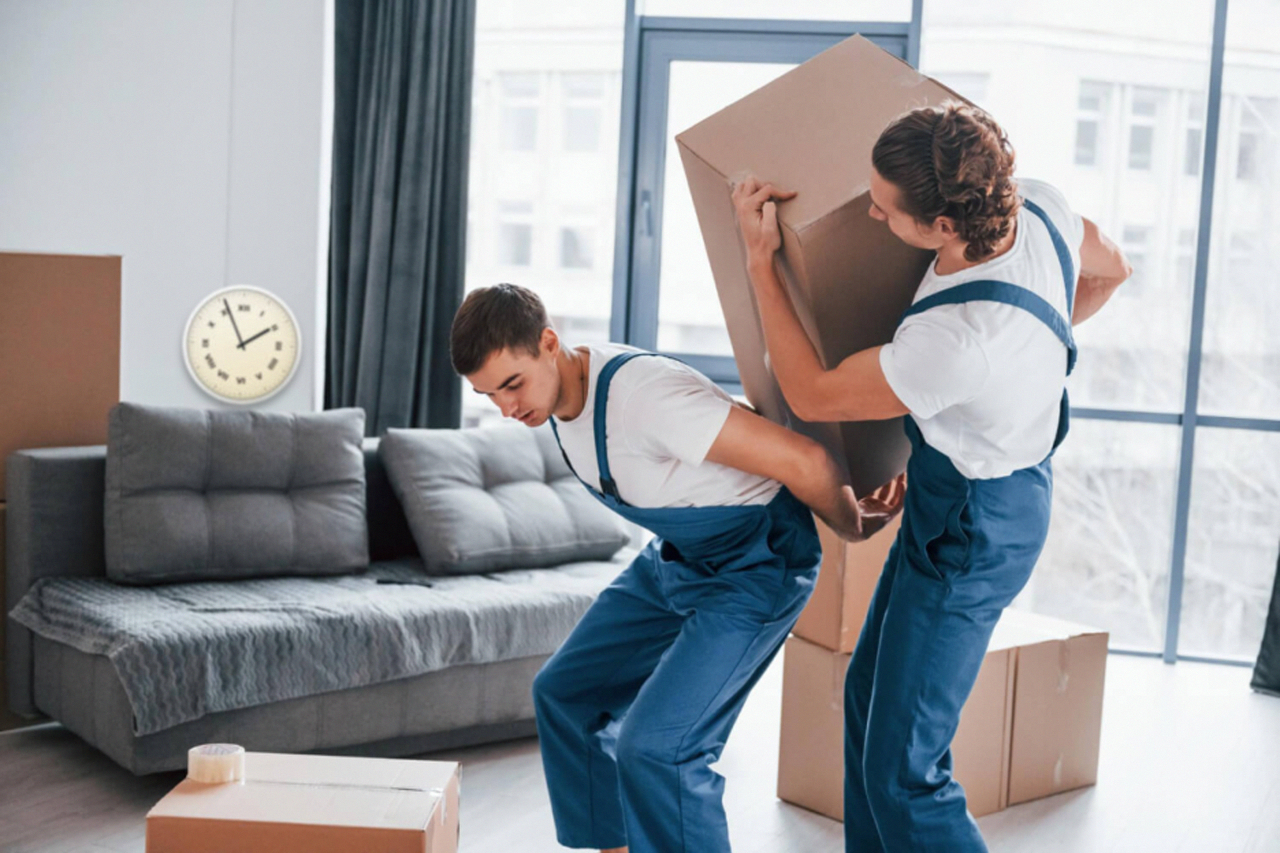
1:56
